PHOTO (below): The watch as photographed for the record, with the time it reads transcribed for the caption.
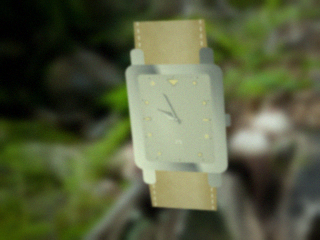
9:56
